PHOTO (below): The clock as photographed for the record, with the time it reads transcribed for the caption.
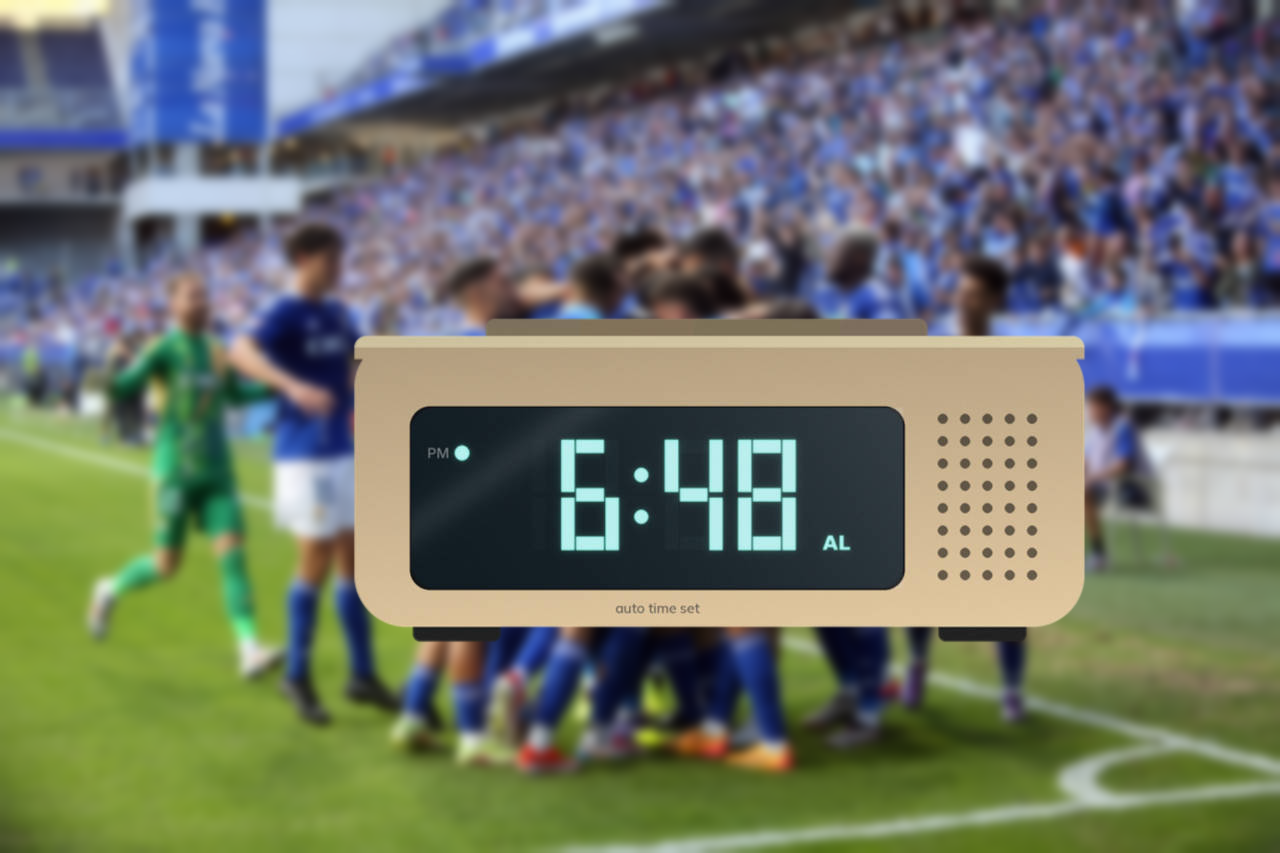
6:48
